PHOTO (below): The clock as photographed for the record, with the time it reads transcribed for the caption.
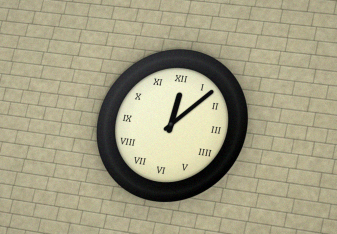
12:07
